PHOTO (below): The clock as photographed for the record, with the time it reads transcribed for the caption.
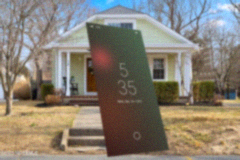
5:35
